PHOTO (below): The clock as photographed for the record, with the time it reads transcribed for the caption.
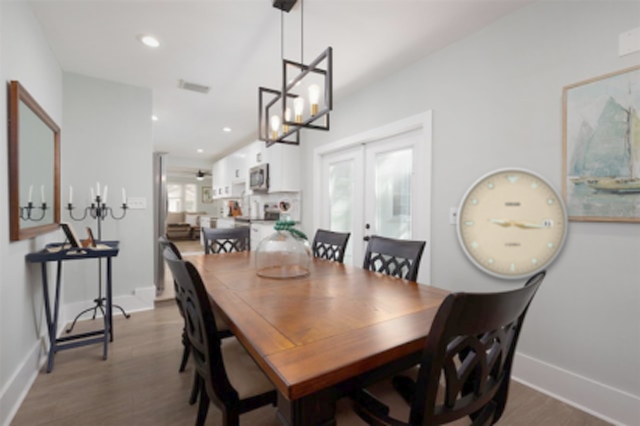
9:16
